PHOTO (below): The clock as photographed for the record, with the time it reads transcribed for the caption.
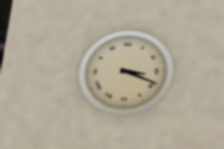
3:19
